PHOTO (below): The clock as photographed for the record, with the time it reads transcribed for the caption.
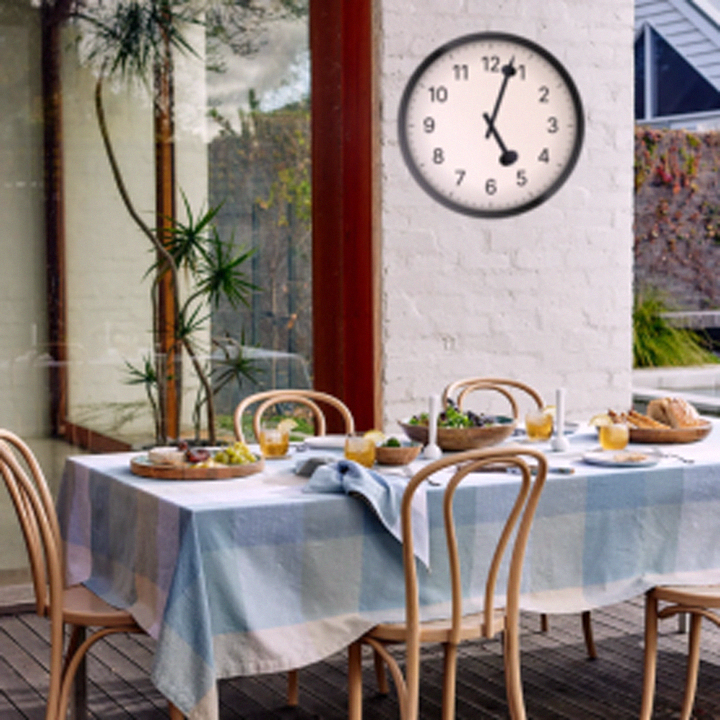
5:03
